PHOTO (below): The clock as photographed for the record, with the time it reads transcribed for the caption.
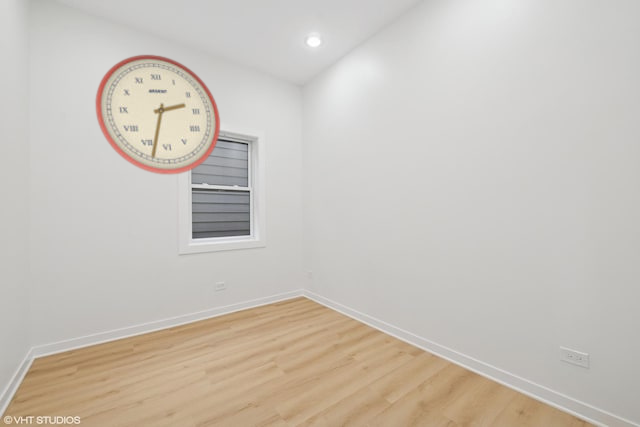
2:33
